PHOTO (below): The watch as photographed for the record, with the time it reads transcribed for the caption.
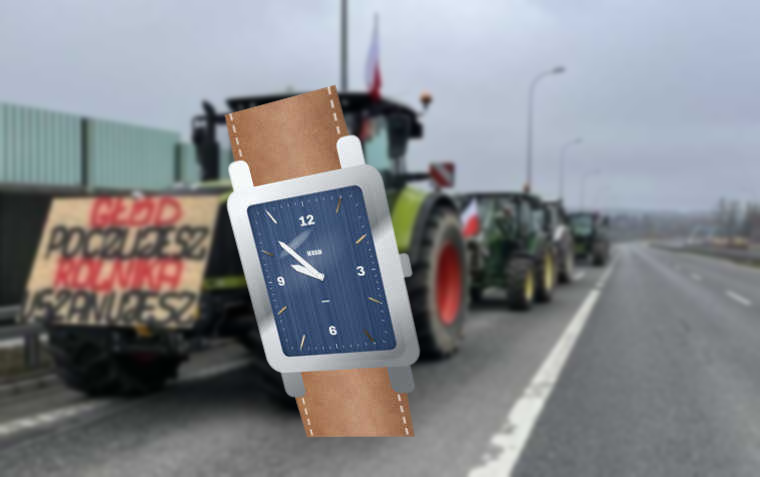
9:53
